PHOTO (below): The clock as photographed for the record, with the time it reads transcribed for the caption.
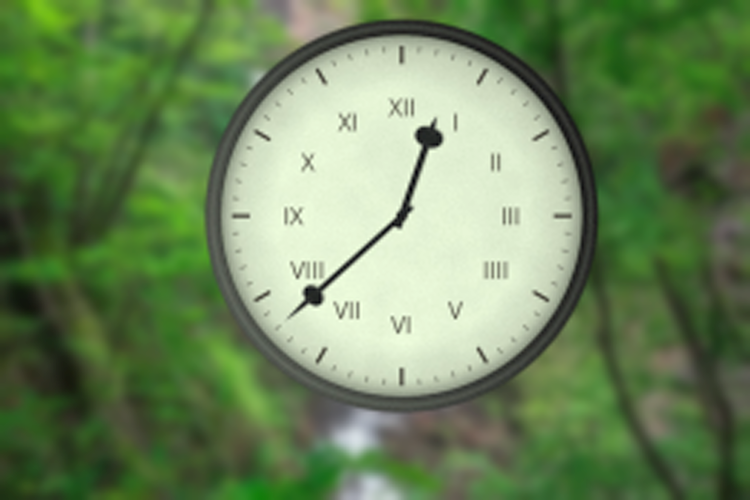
12:38
